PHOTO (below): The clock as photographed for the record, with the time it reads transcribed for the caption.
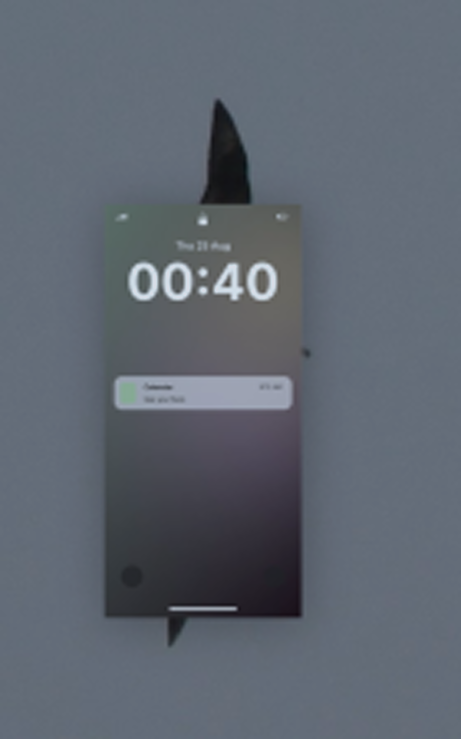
0:40
